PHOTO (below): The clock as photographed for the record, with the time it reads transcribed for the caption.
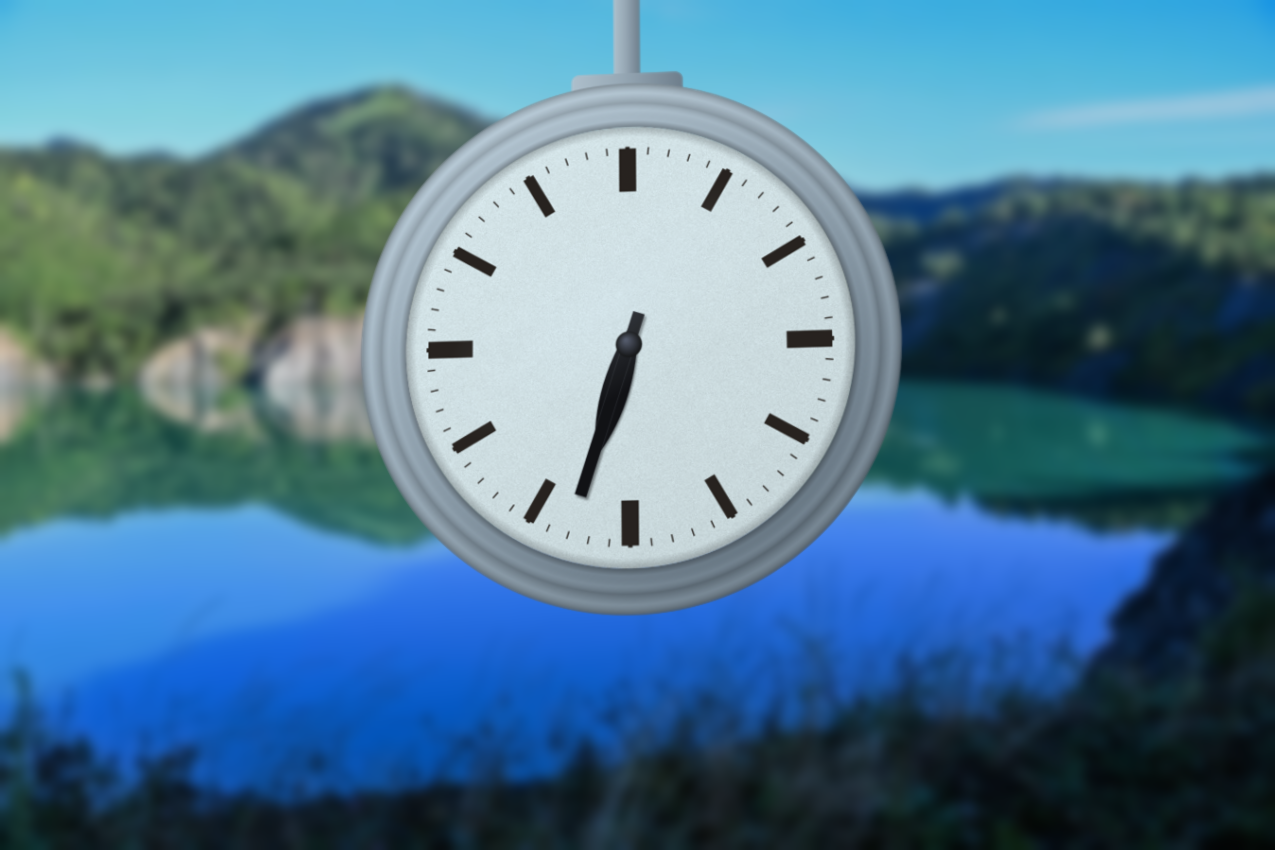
6:33
